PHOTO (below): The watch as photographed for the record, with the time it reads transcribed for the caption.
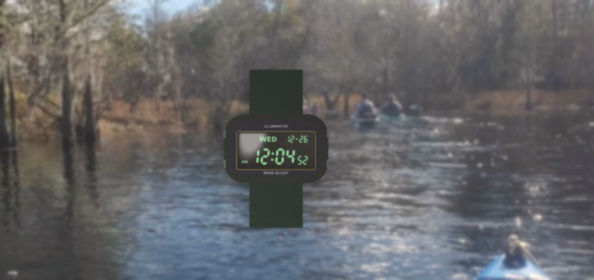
12:04
